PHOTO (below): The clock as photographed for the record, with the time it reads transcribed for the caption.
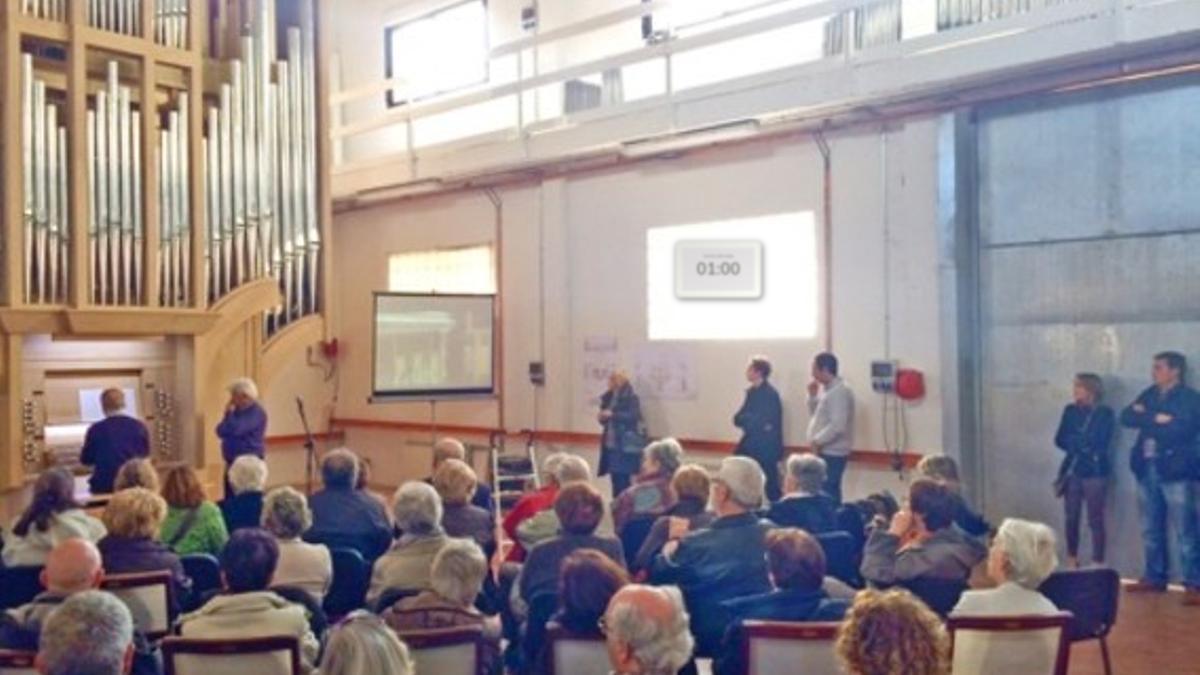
1:00
